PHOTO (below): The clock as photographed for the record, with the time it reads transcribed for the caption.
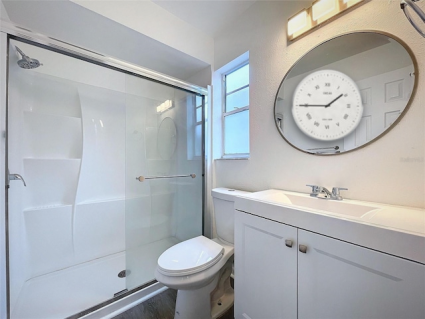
1:45
